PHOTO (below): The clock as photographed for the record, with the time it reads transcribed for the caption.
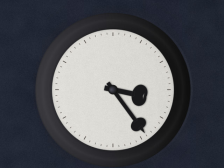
3:24
